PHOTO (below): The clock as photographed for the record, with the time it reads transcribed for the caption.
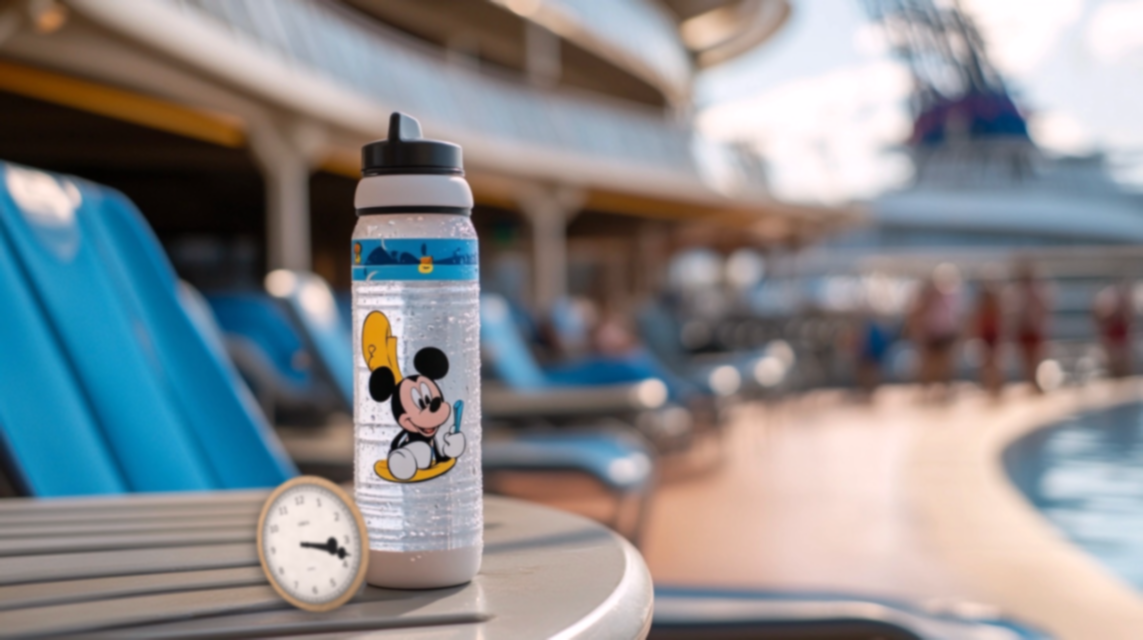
3:18
